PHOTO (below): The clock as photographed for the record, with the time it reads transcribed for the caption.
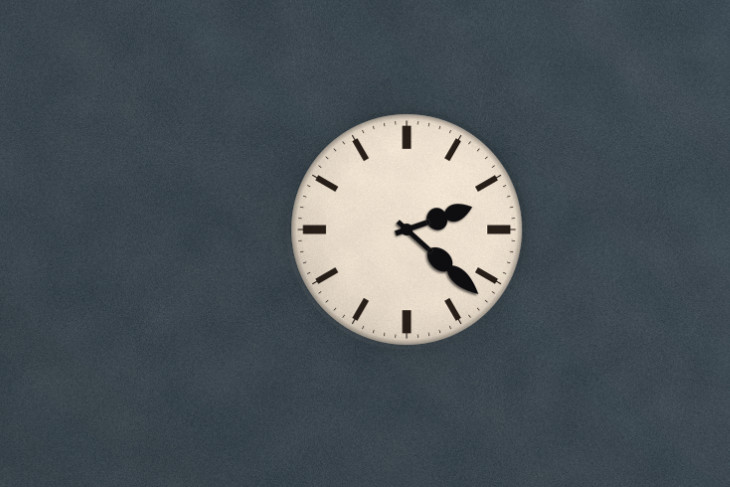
2:22
